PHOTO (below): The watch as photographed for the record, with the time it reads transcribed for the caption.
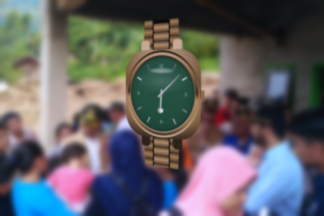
6:08
